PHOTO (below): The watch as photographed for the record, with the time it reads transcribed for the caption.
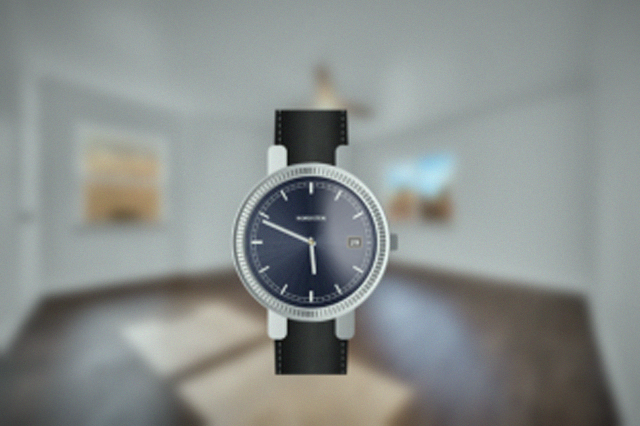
5:49
